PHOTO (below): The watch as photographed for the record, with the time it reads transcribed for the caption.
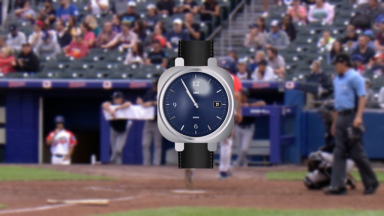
10:55
